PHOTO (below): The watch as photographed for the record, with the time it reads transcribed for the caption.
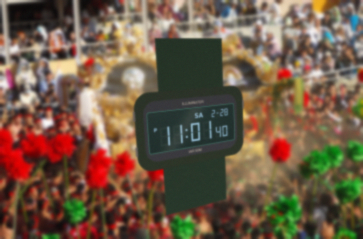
11:01:40
